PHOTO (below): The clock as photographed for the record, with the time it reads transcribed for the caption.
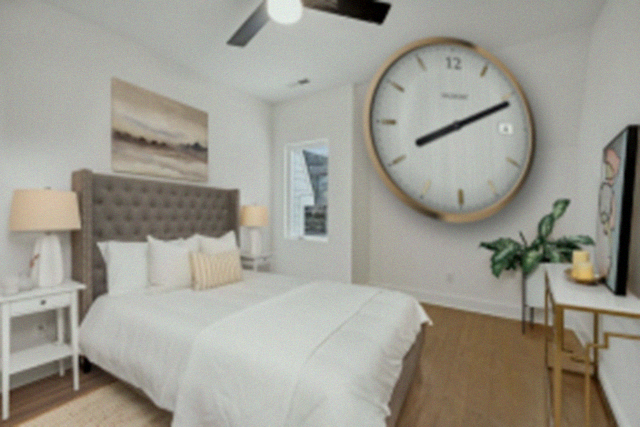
8:11
